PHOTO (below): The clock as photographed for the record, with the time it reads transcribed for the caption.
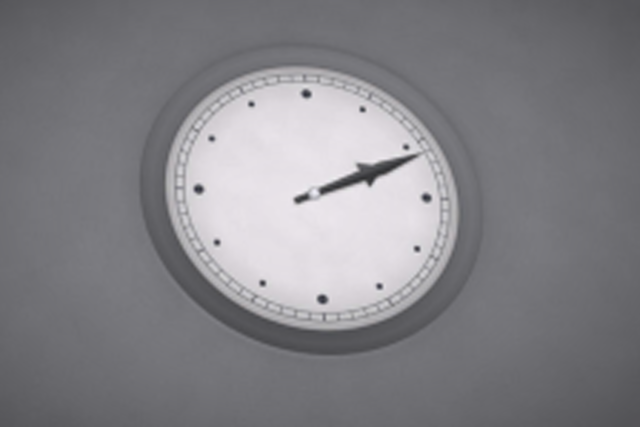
2:11
